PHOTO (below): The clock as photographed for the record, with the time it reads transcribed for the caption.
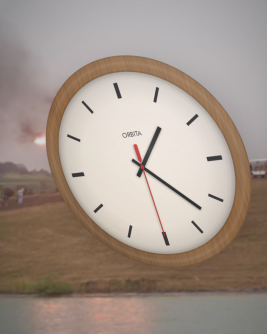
1:22:30
